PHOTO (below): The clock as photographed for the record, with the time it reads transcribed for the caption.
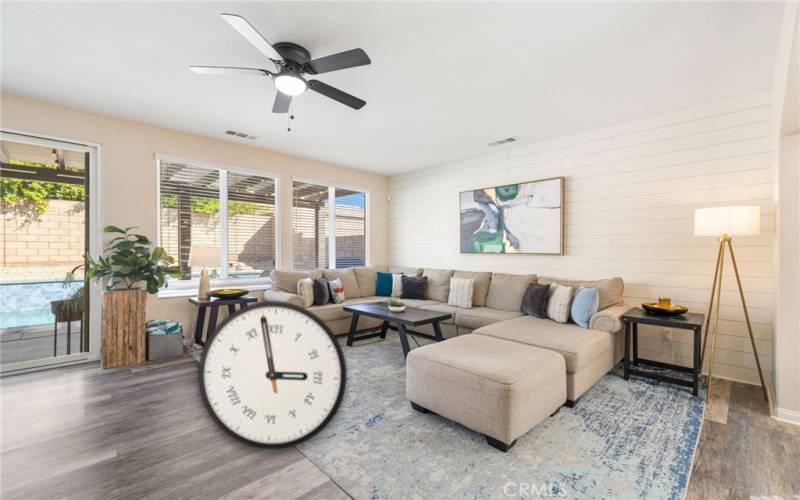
2:57:58
